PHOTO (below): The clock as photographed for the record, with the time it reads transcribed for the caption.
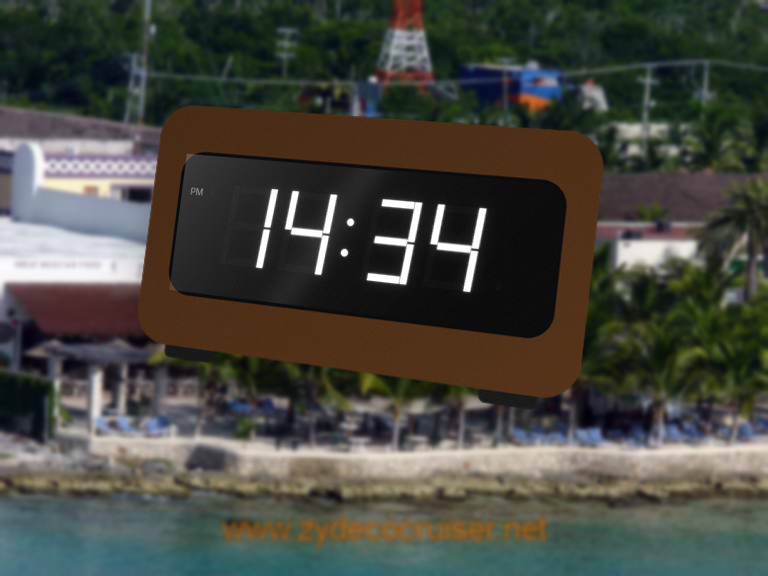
14:34
